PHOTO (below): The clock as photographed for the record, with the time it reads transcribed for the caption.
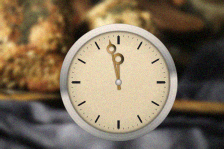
11:58
